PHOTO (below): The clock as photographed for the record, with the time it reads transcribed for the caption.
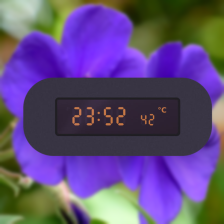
23:52
